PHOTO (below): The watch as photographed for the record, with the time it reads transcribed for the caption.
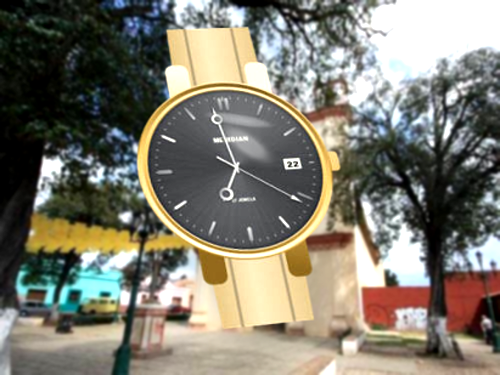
6:58:21
